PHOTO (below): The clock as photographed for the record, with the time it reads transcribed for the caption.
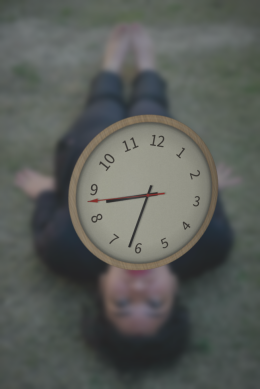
8:31:43
